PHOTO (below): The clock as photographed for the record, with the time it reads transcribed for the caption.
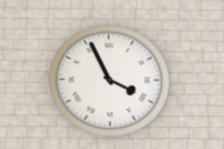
3:56
